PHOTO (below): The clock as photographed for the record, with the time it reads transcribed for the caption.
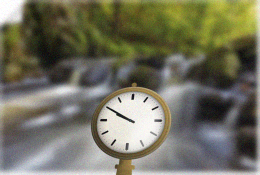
9:50
